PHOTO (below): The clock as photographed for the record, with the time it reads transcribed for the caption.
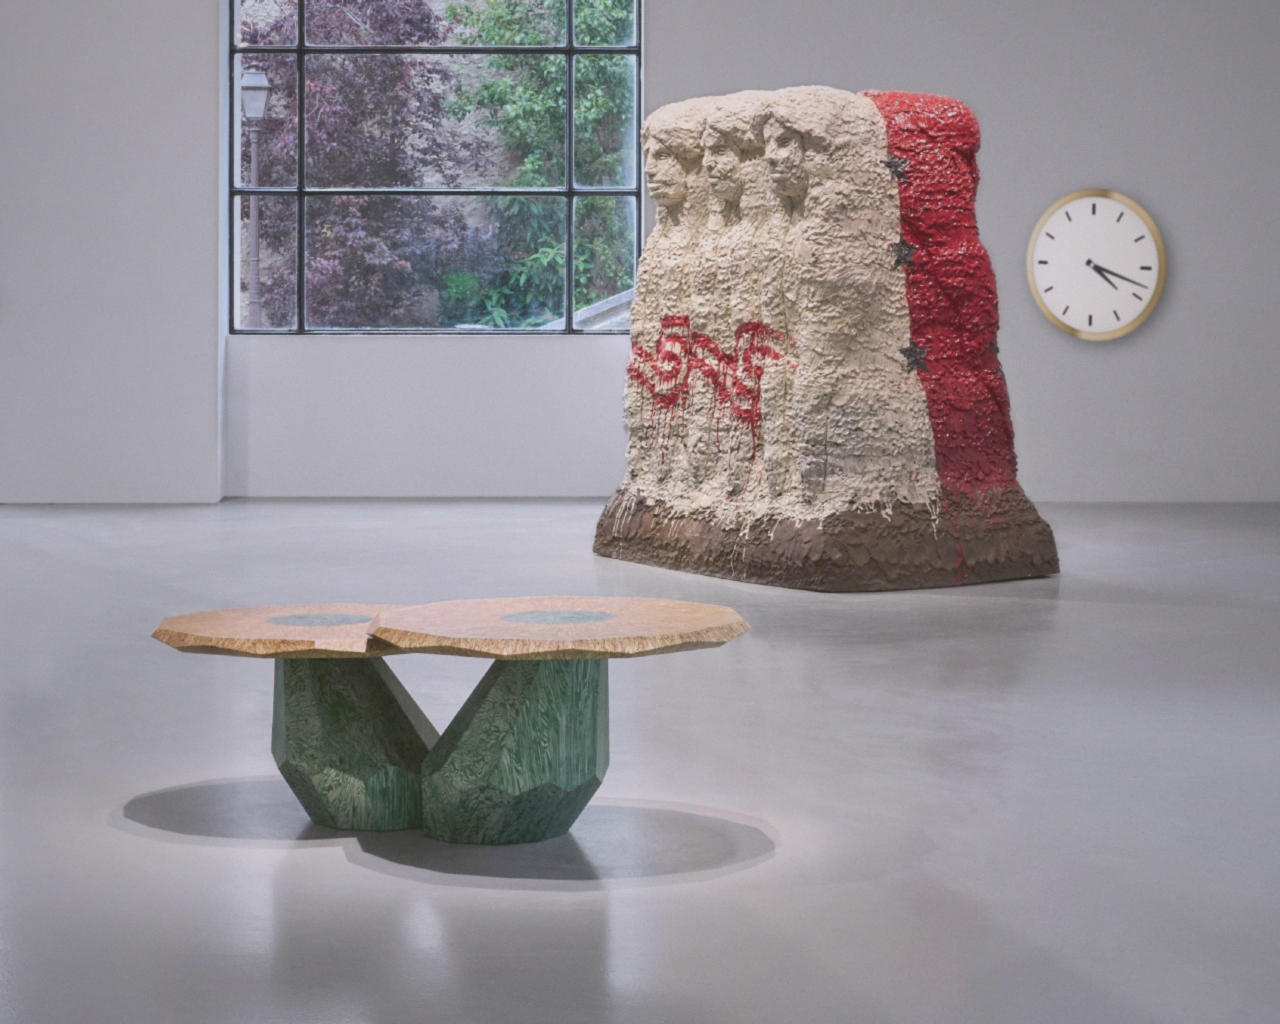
4:18
